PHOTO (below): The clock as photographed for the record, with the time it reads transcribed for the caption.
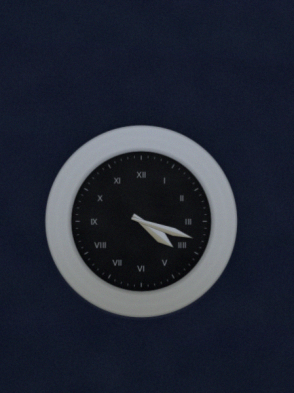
4:18
